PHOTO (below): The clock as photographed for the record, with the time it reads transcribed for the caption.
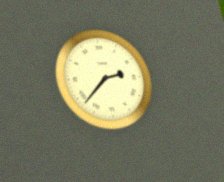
2:38
